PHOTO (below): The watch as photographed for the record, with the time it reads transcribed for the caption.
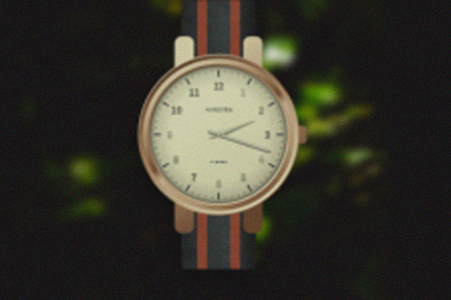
2:18
